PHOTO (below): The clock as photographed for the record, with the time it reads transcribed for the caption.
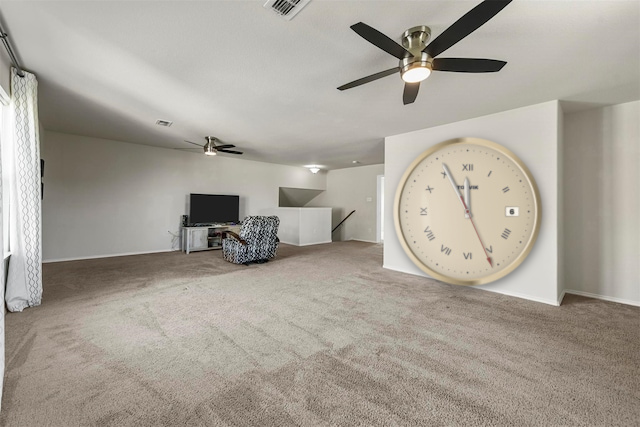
11:55:26
